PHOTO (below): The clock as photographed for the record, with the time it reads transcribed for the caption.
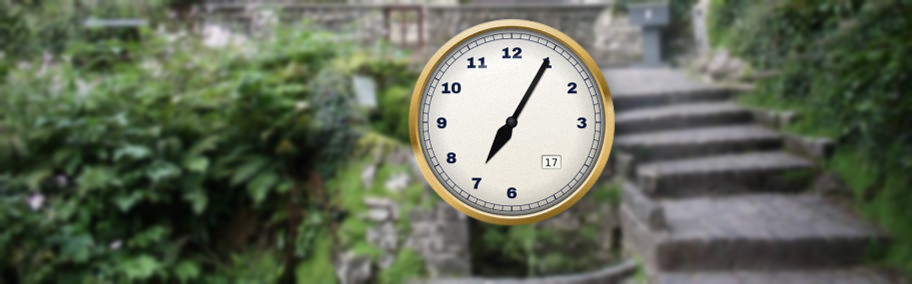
7:05
